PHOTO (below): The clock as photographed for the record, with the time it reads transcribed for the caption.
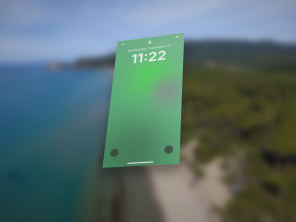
11:22
